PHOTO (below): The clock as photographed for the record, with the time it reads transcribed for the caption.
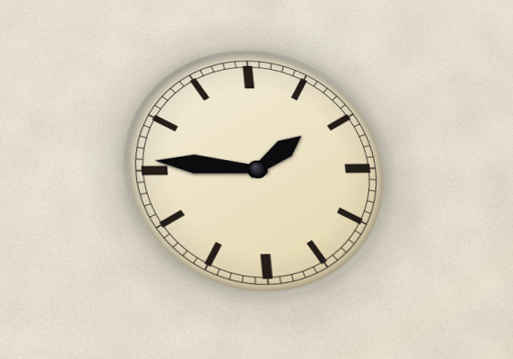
1:46
